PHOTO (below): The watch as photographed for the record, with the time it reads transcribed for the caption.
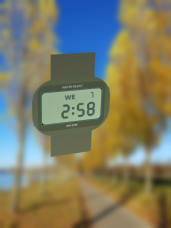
2:58
